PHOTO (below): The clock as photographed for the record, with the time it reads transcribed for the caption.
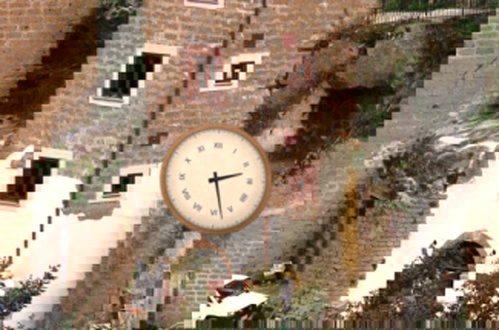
2:28
